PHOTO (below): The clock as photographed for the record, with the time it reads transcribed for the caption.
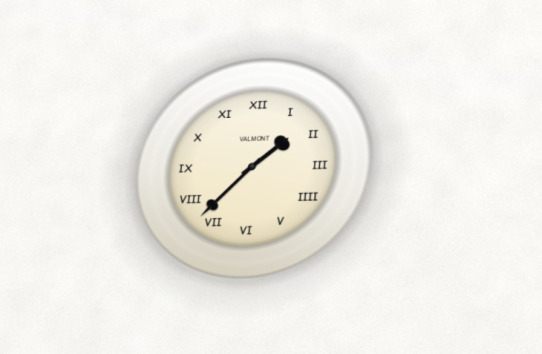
1:37
